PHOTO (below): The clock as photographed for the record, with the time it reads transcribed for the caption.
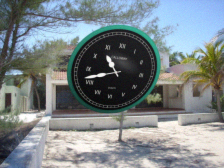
10:42
